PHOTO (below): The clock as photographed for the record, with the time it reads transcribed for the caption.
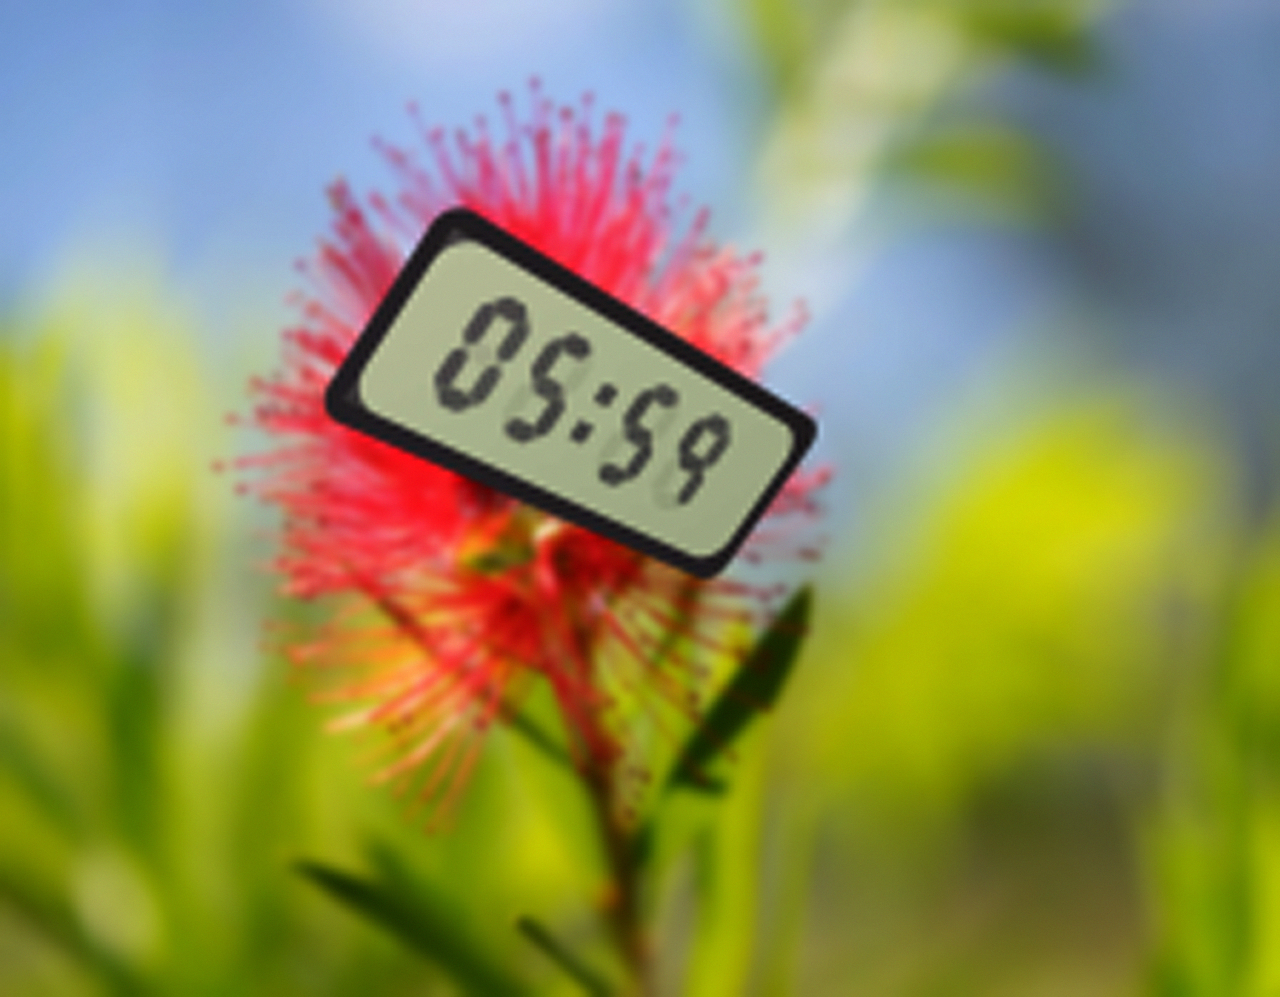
5:59
